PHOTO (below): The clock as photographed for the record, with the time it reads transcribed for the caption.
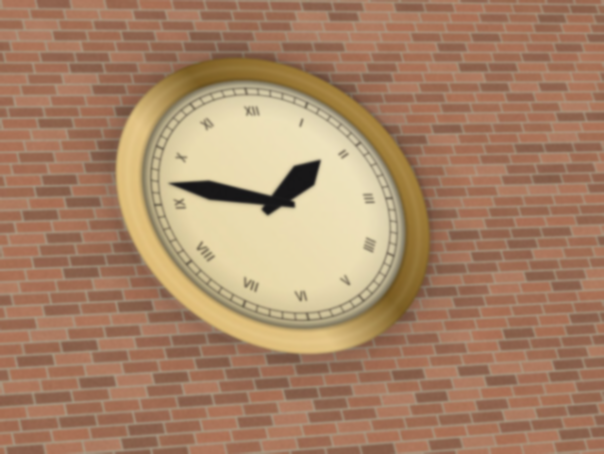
1:47
